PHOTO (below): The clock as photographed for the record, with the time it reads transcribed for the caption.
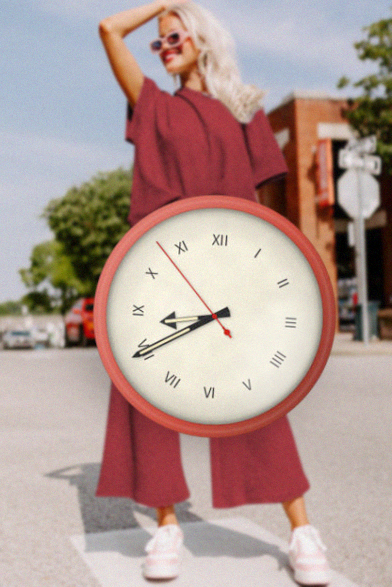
8:39:53
